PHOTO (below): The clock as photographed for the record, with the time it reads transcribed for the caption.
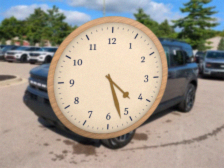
4:27
